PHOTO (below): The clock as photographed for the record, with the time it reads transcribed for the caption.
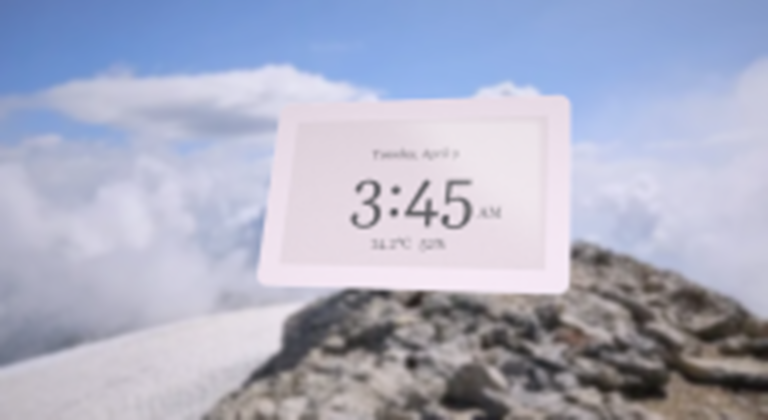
3:45
